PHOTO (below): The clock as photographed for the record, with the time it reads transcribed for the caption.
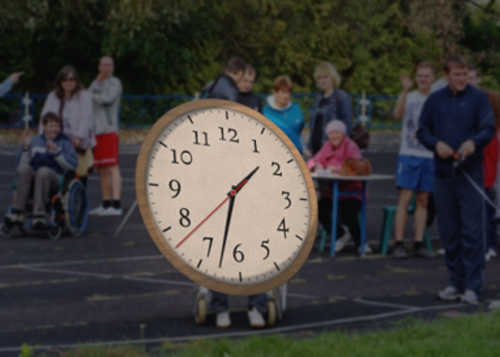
1:32:38
